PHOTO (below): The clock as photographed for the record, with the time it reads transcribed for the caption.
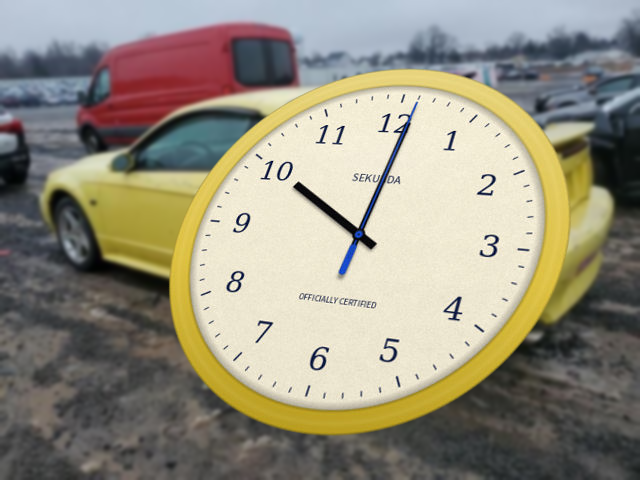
10:01:01
